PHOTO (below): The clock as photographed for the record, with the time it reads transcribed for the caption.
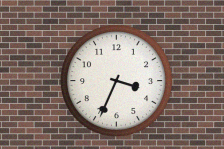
3:34
